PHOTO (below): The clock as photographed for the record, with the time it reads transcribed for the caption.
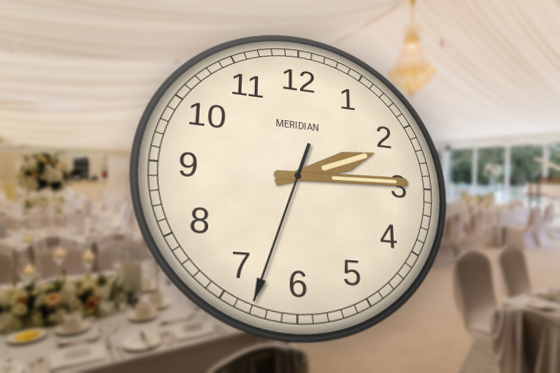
2:14:33
